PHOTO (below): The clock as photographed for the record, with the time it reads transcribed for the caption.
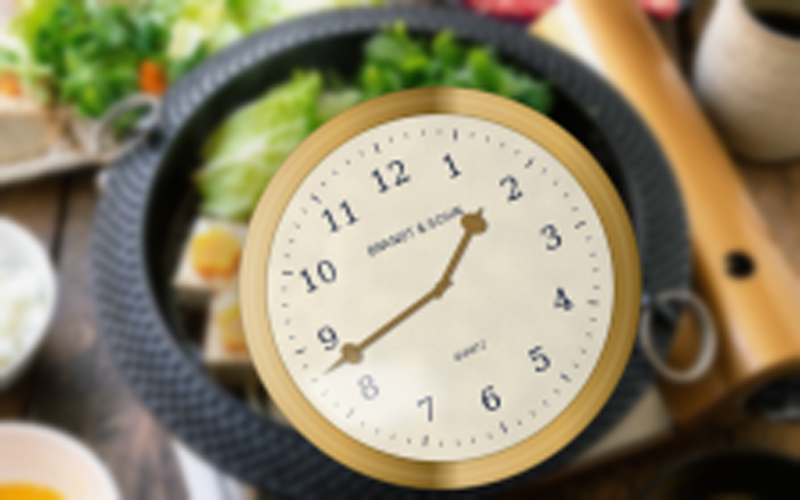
1:43
